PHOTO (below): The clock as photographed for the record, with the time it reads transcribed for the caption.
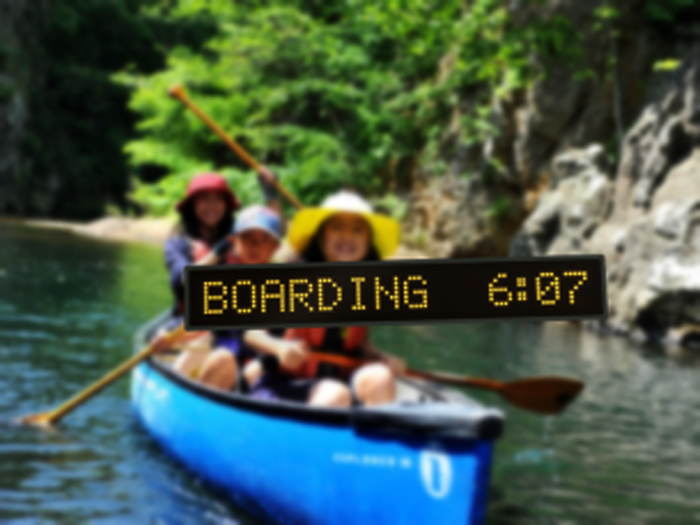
6:07
